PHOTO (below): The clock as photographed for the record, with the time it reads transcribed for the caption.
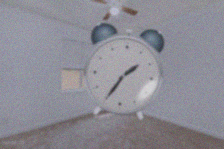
1:35
